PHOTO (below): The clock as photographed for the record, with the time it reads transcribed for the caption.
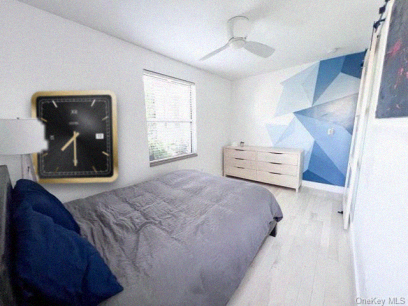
7:30
